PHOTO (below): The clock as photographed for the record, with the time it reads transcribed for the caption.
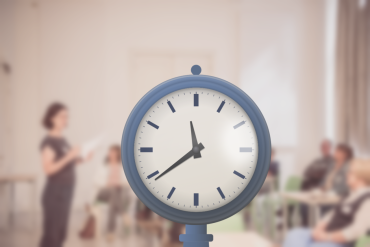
11:39
